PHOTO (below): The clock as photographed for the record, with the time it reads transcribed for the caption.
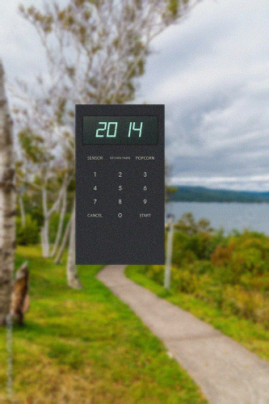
20:14
